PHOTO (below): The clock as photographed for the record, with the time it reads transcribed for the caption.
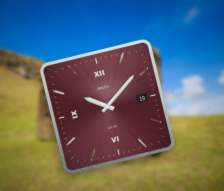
10:09
